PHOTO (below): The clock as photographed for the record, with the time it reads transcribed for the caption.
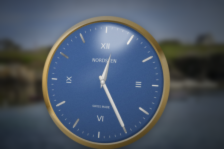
12:25
